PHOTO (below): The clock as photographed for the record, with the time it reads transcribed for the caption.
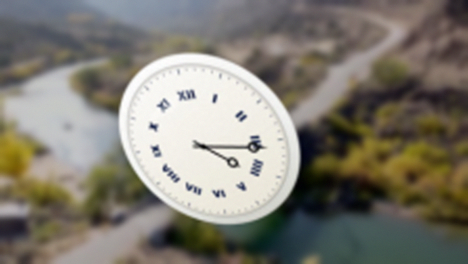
4:16
